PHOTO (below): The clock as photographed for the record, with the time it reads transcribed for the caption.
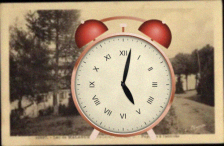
5:02
